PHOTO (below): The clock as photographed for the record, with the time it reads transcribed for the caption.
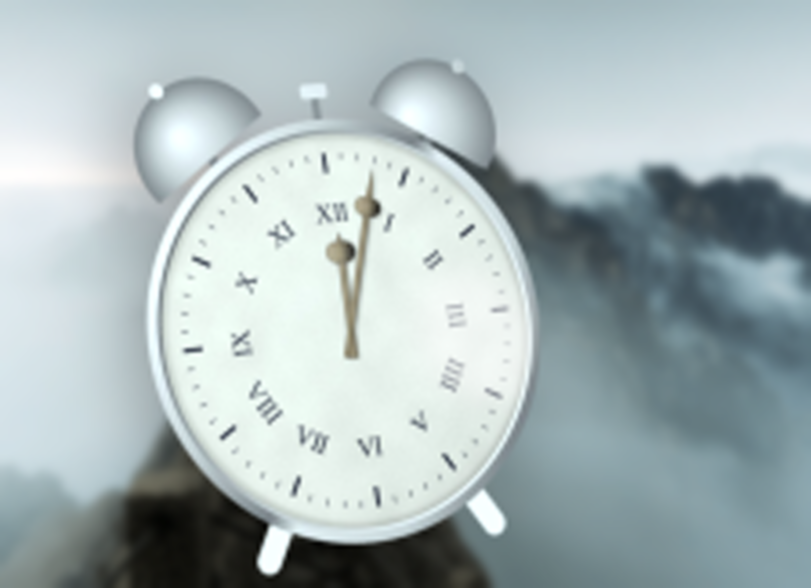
12:03
